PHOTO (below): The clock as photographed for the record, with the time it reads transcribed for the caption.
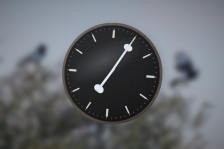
7:05
